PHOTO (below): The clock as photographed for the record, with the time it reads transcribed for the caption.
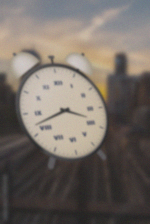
3:42
